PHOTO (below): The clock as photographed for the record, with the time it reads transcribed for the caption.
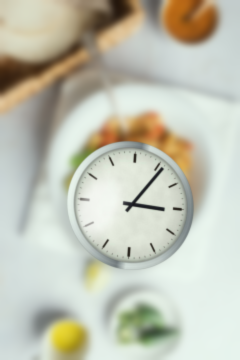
3:06
